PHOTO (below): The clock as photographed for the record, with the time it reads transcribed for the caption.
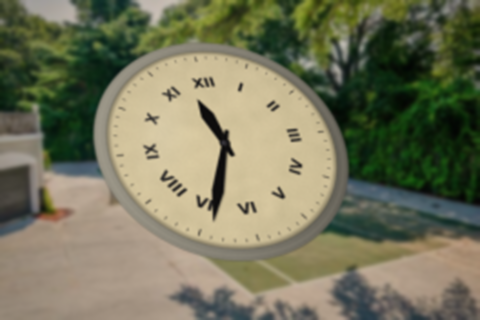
11:34
